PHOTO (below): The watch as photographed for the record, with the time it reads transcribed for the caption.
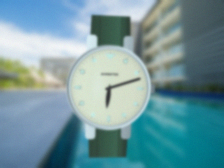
6:12
